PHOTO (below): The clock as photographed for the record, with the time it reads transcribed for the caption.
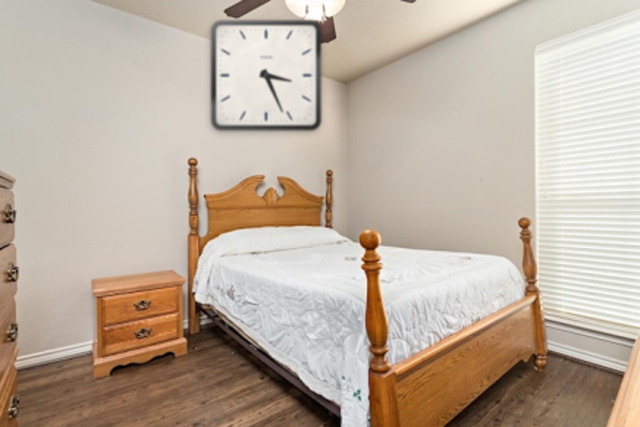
3:26
